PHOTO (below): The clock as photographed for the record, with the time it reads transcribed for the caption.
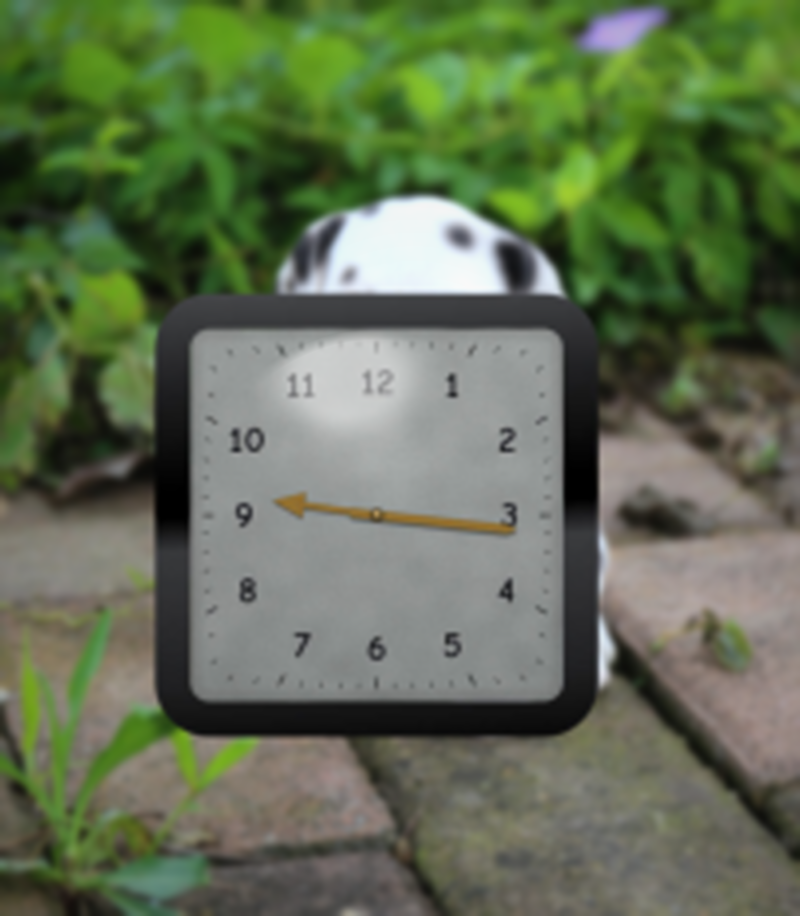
9:16
